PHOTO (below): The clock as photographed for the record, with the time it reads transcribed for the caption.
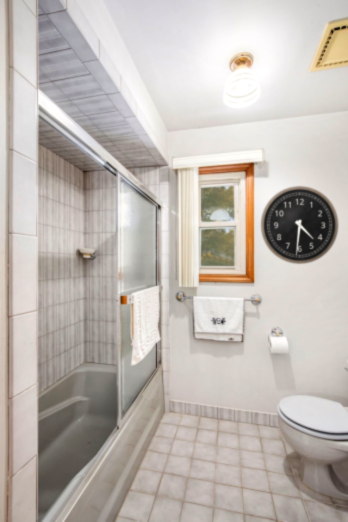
4:31
